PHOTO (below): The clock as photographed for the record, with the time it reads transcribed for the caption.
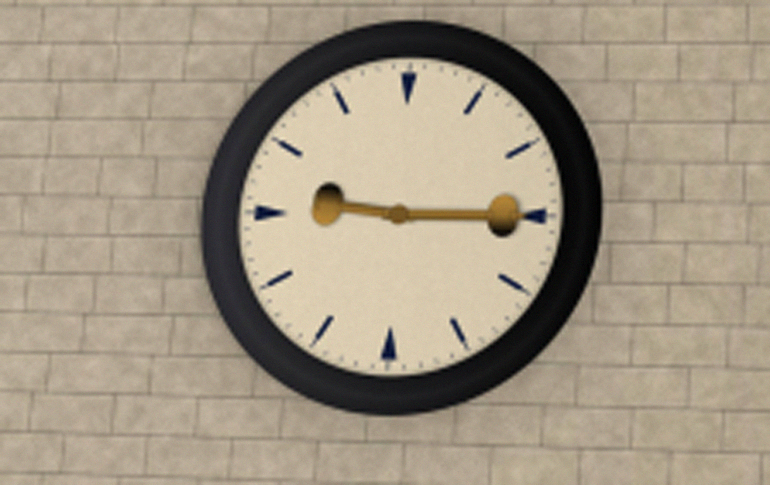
9:15
